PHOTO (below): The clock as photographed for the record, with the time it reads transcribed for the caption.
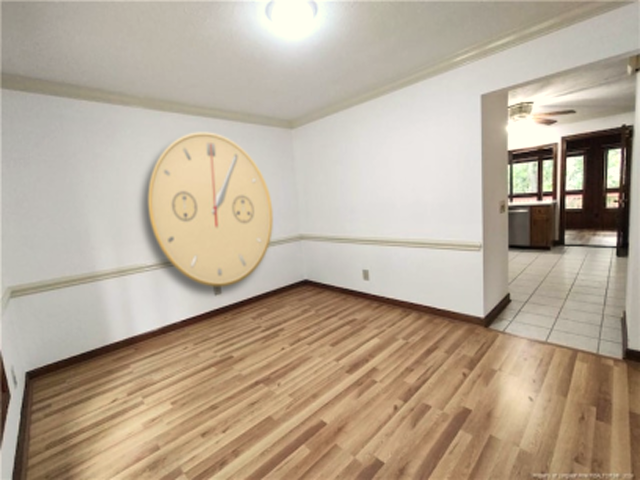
1:05
